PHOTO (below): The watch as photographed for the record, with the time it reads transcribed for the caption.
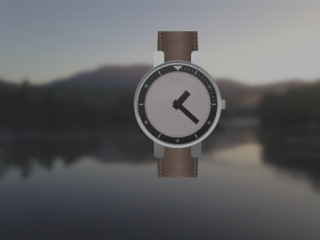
1:22
